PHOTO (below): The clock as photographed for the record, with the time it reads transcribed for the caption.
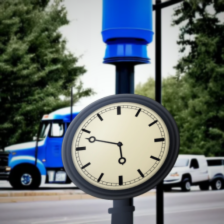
5:48
